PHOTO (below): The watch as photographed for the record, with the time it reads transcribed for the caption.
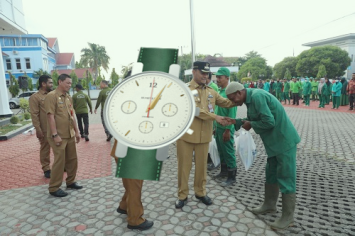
1:04
